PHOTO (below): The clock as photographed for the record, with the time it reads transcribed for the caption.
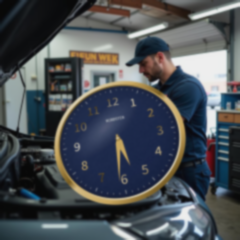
5:31
